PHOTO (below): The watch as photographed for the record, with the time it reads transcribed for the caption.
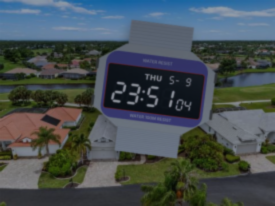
23:51:04
